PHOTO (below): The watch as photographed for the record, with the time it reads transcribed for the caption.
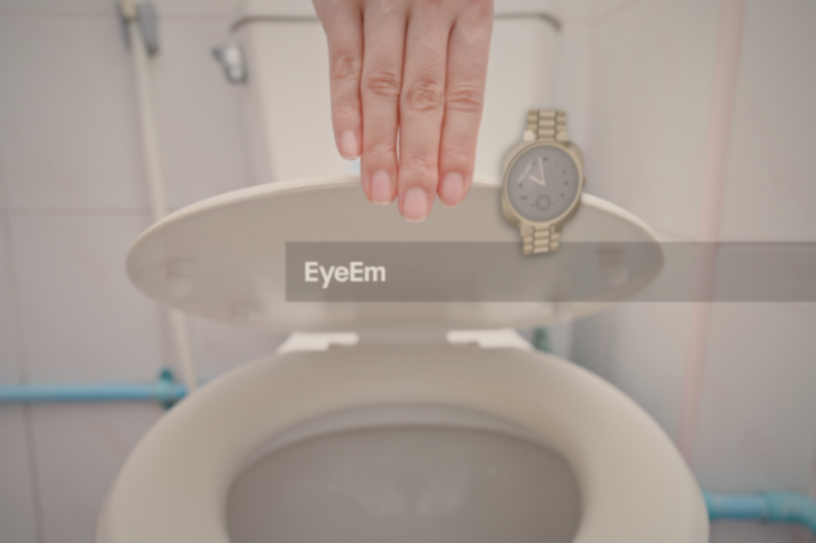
9:58
